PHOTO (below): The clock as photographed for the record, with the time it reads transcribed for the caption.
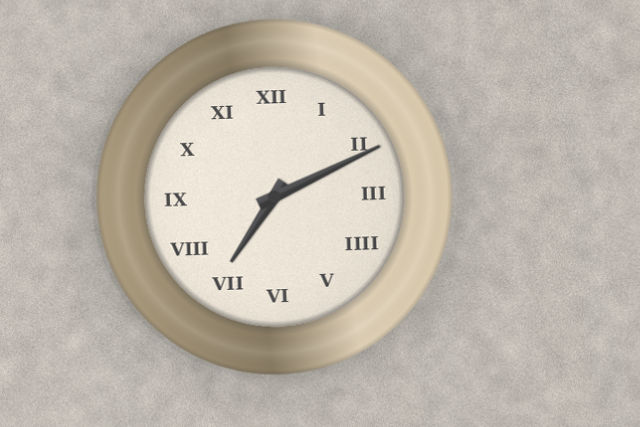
7:11
